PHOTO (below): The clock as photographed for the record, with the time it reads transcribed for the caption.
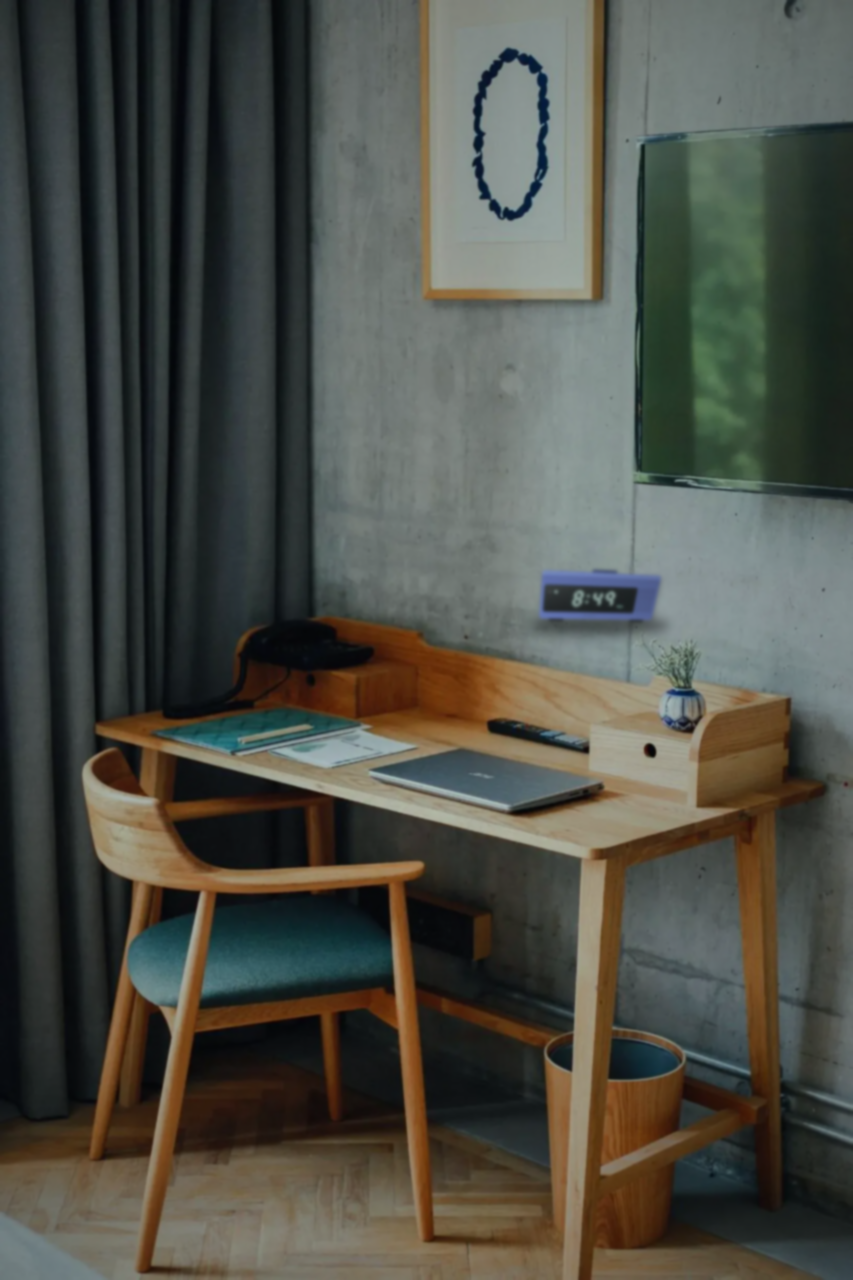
8:49
